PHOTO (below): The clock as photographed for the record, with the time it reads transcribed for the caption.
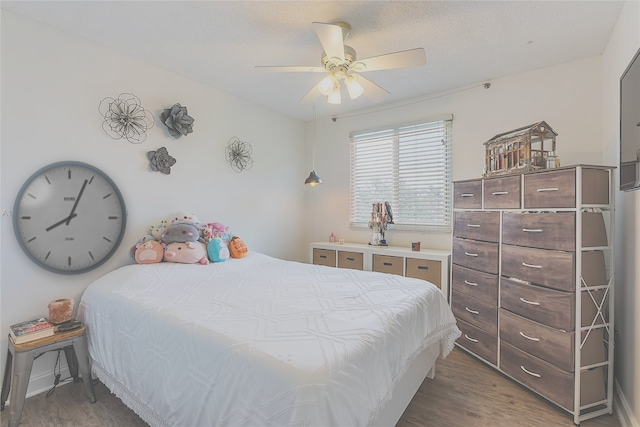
8:04
